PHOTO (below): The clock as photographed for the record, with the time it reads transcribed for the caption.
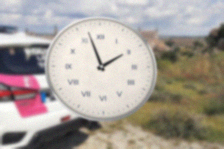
1:57
